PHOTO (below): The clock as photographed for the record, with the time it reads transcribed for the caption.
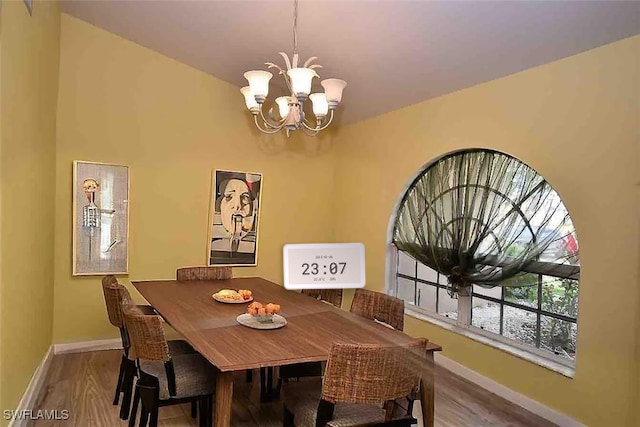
23:07
